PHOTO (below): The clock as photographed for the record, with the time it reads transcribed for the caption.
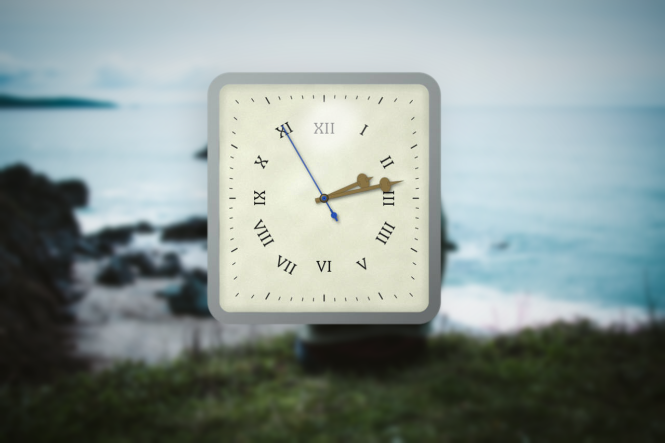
2:12:55
